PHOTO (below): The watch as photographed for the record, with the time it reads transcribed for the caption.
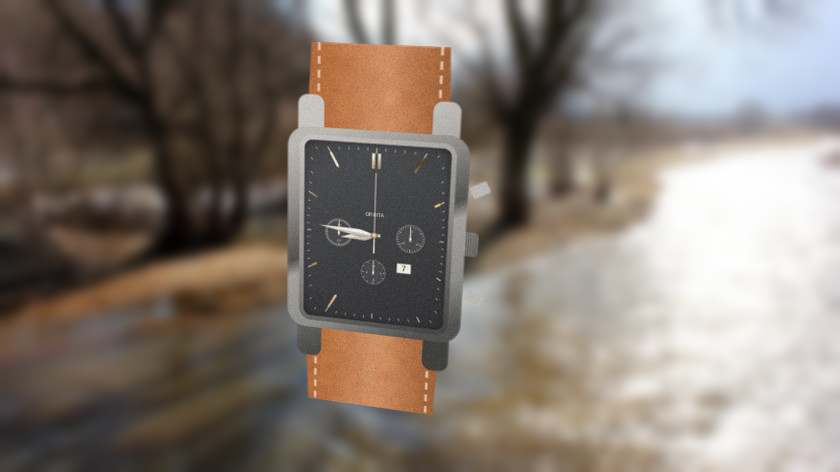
8:46
